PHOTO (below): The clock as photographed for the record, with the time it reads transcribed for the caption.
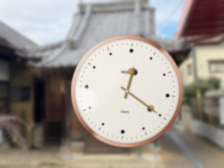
12:20
